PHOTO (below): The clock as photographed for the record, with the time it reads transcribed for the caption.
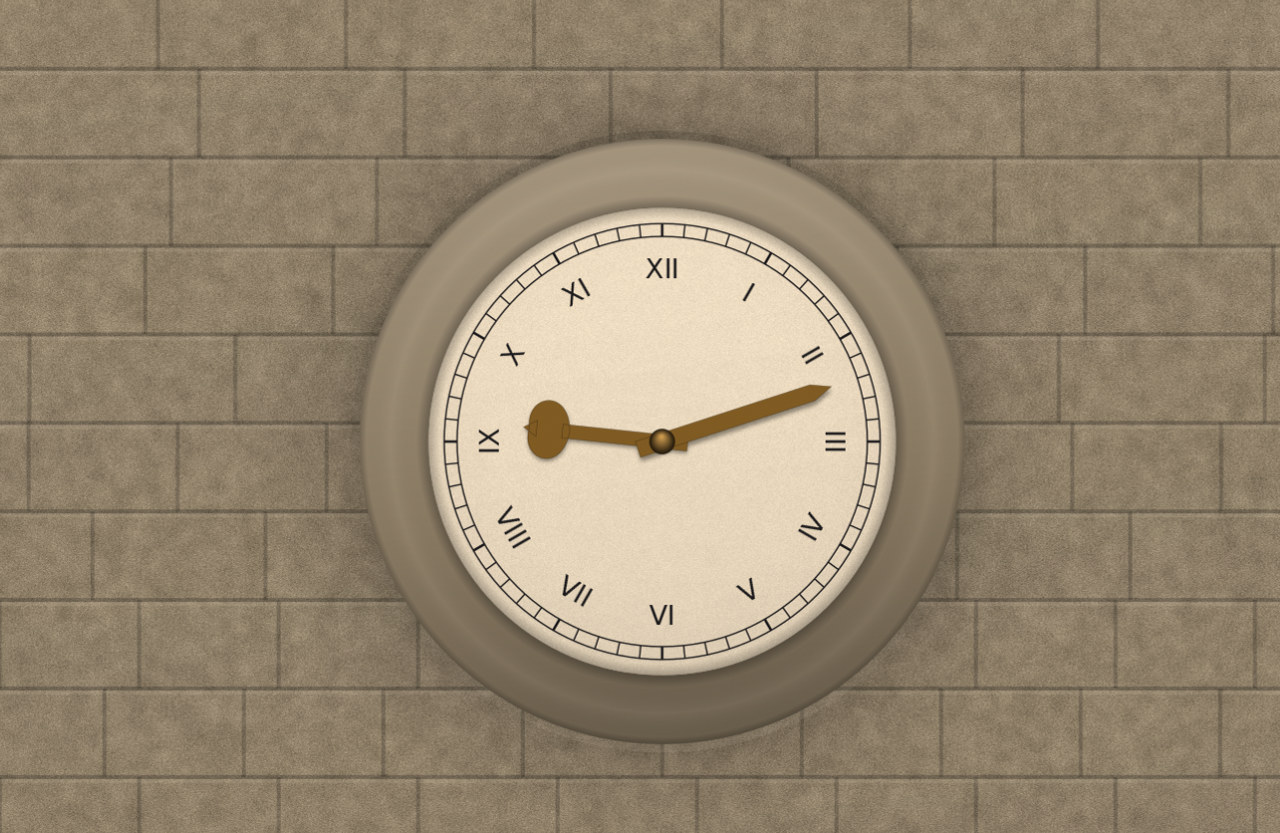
9:12
